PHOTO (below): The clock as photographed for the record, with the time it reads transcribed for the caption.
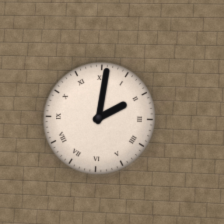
2:01
